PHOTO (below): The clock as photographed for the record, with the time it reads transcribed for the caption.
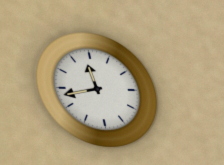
11:43
